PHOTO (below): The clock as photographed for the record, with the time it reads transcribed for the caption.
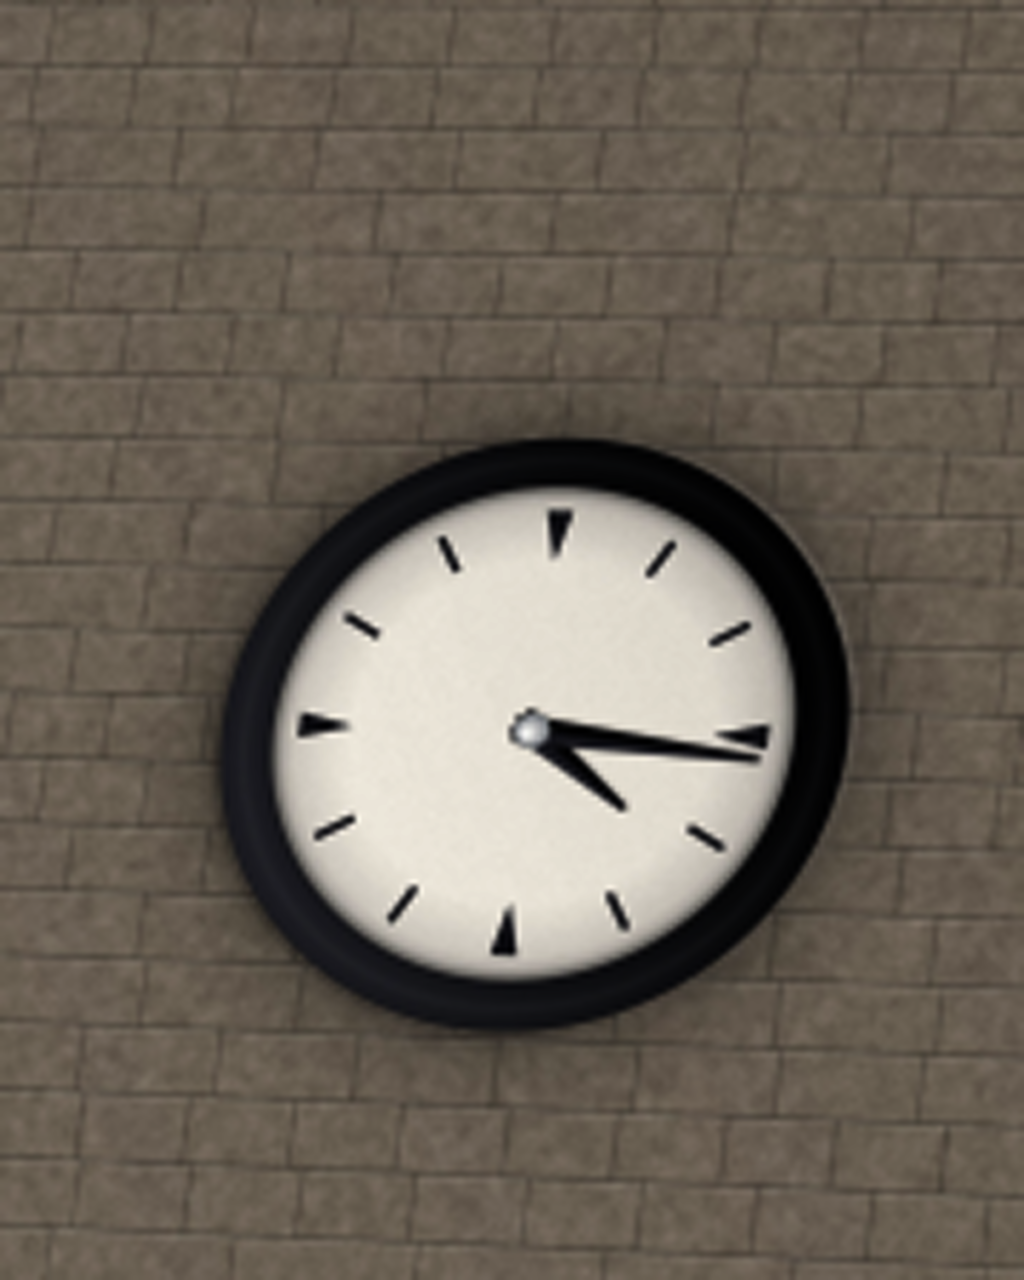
4:16
